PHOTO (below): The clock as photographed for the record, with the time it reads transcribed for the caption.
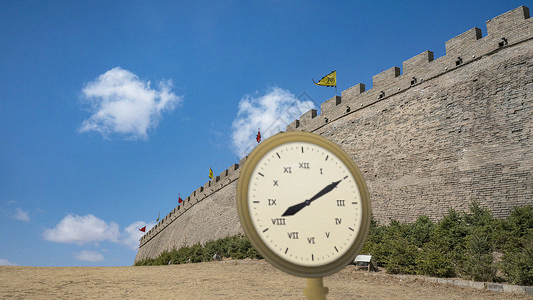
8:10
